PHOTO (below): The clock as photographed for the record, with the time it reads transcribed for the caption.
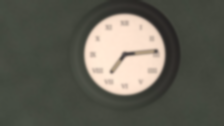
7:14
